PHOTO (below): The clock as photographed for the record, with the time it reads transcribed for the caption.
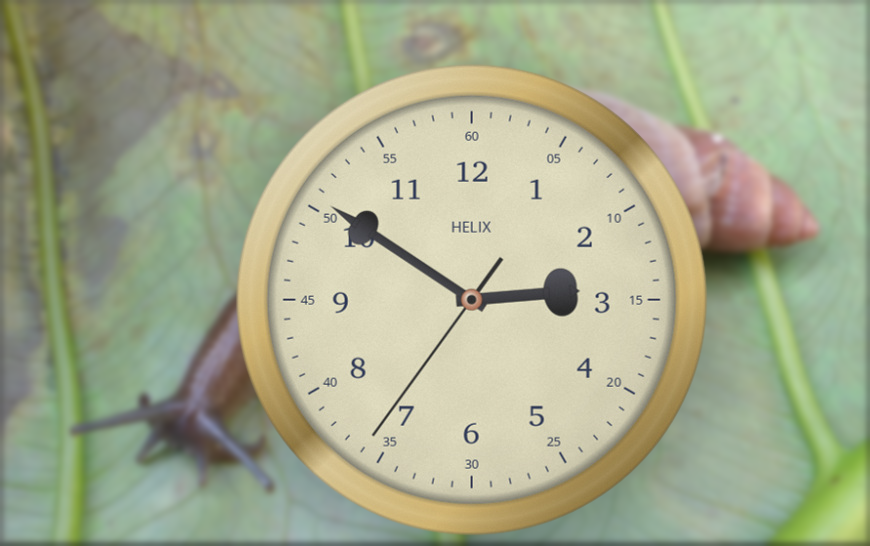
2:50:36
